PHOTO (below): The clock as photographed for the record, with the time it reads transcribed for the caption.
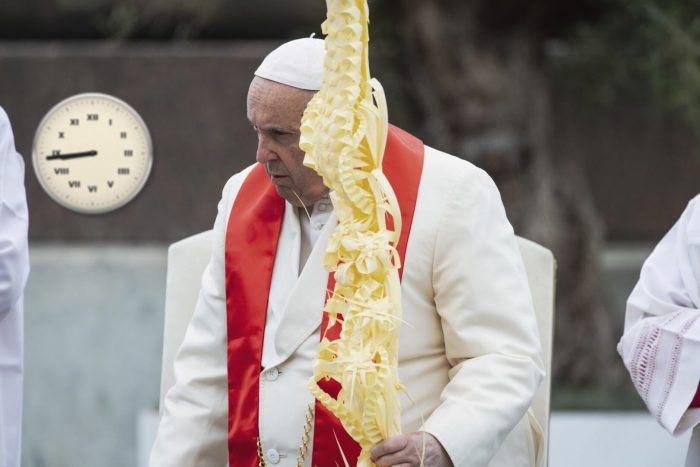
8:44
